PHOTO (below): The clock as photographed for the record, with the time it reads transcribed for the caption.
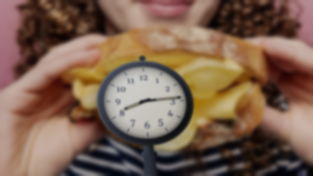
8:14
